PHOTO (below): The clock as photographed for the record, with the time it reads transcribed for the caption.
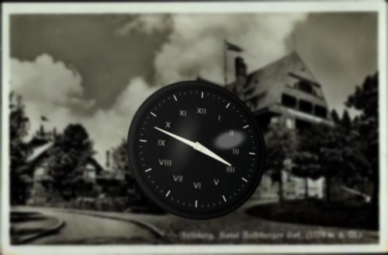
3:48
